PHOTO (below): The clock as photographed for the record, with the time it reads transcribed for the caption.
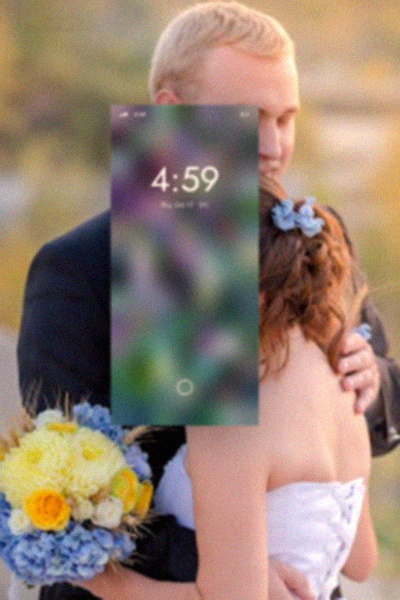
4:59
